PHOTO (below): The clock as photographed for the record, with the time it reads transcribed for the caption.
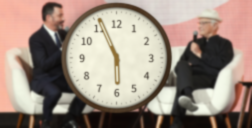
5:56
